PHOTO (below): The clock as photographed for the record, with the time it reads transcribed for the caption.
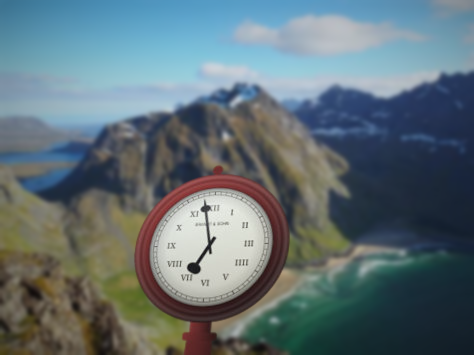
6:58
